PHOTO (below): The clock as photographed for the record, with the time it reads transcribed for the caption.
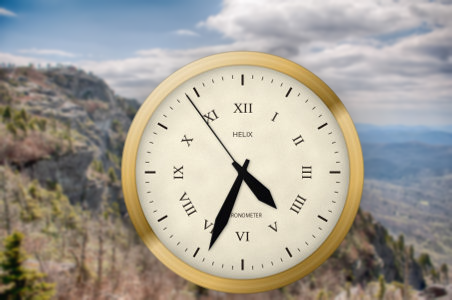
4:33:54
